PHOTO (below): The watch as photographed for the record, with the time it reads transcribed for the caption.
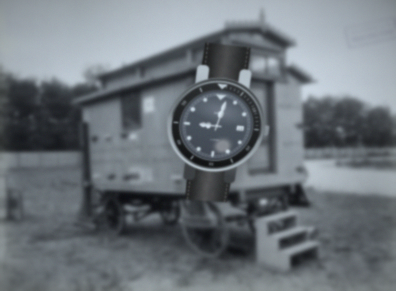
9:02
